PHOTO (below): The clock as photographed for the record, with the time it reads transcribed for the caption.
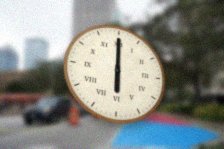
6:00
